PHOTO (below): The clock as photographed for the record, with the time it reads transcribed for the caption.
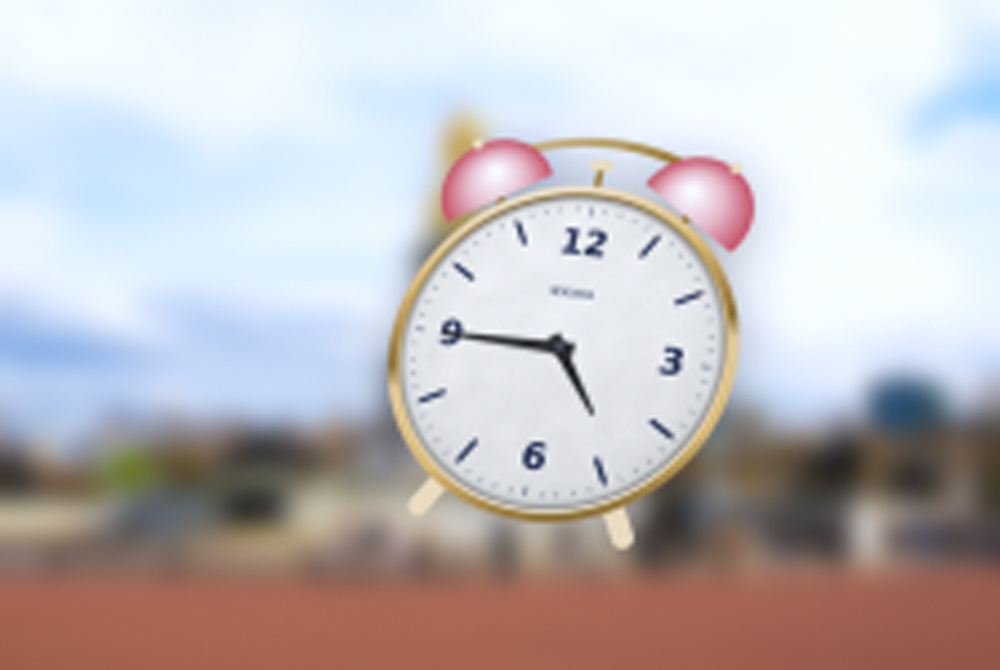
4:45
